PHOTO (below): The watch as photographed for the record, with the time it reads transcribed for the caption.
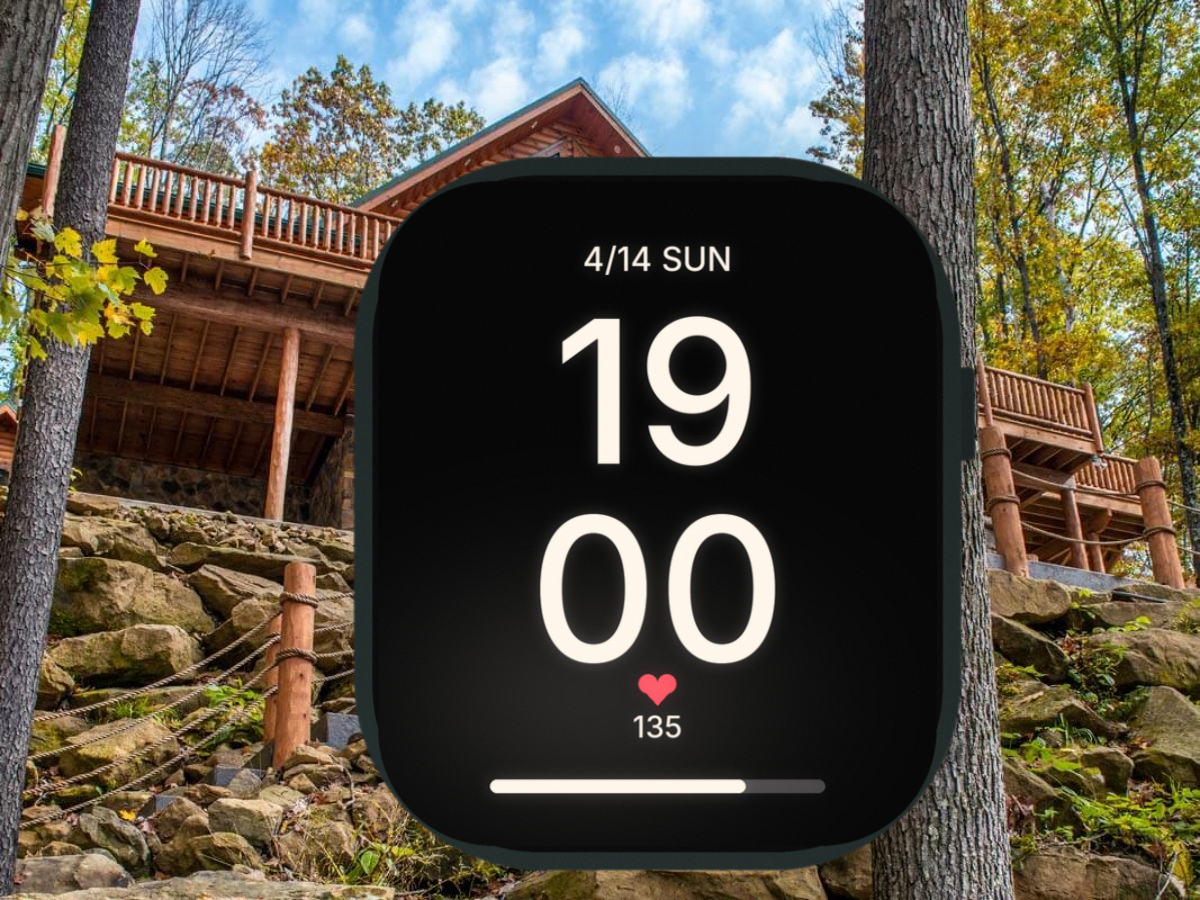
19:00
